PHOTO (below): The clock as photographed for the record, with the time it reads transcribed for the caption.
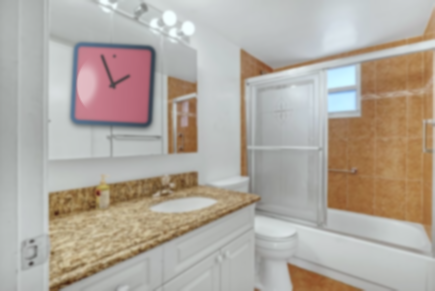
1:56
